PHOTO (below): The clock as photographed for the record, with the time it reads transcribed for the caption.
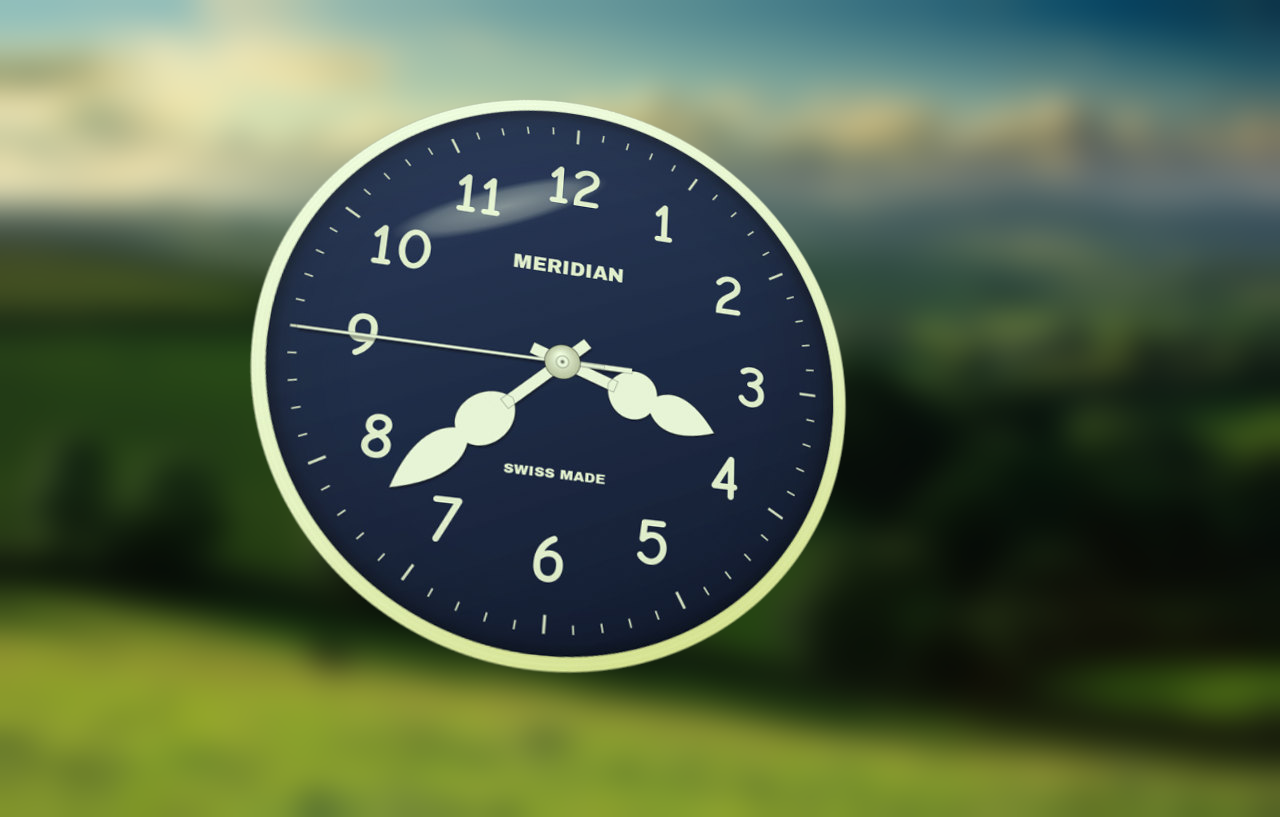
3:37:45
